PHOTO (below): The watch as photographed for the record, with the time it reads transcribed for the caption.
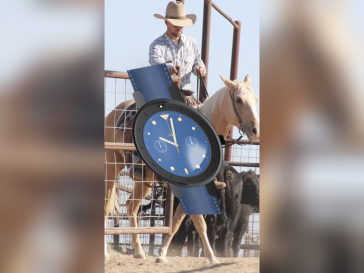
10:02
